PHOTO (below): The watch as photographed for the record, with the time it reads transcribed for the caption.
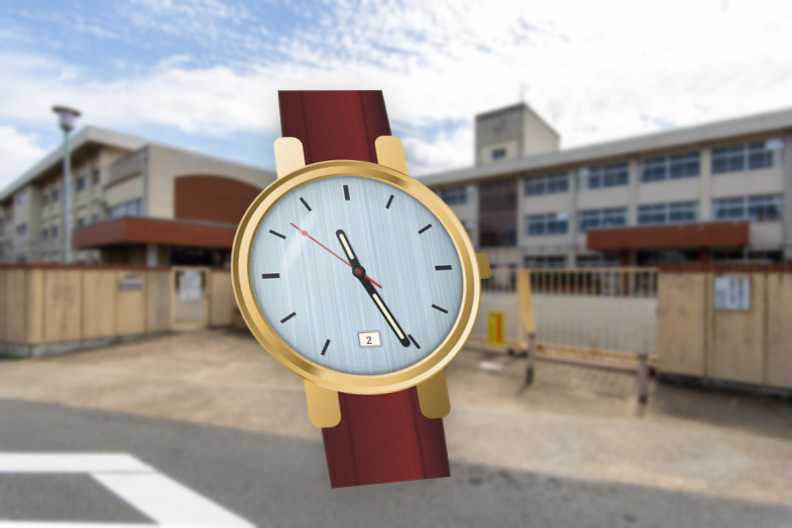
11:25:52
